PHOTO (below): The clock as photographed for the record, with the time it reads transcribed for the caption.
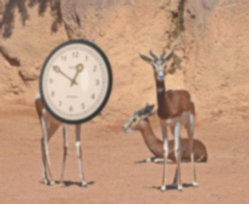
12:50
